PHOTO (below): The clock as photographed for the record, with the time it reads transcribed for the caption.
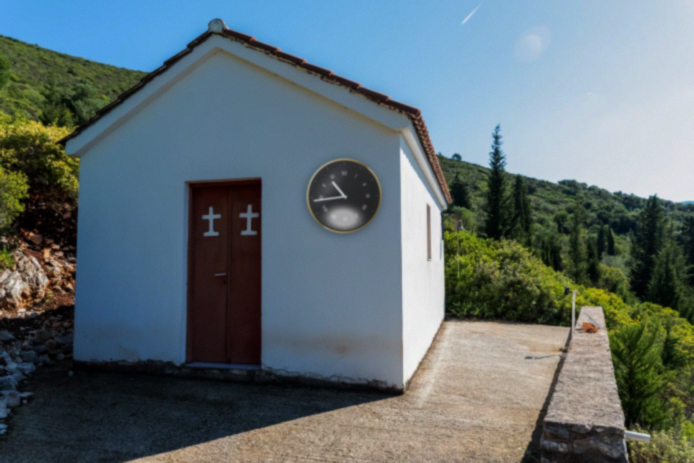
10:44
